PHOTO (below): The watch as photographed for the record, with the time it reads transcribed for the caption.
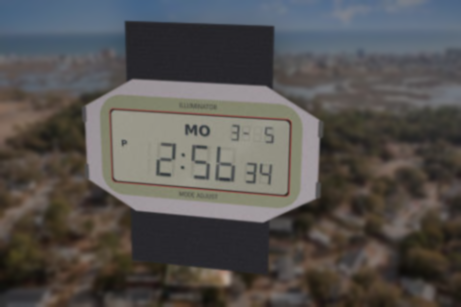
2:56:34
